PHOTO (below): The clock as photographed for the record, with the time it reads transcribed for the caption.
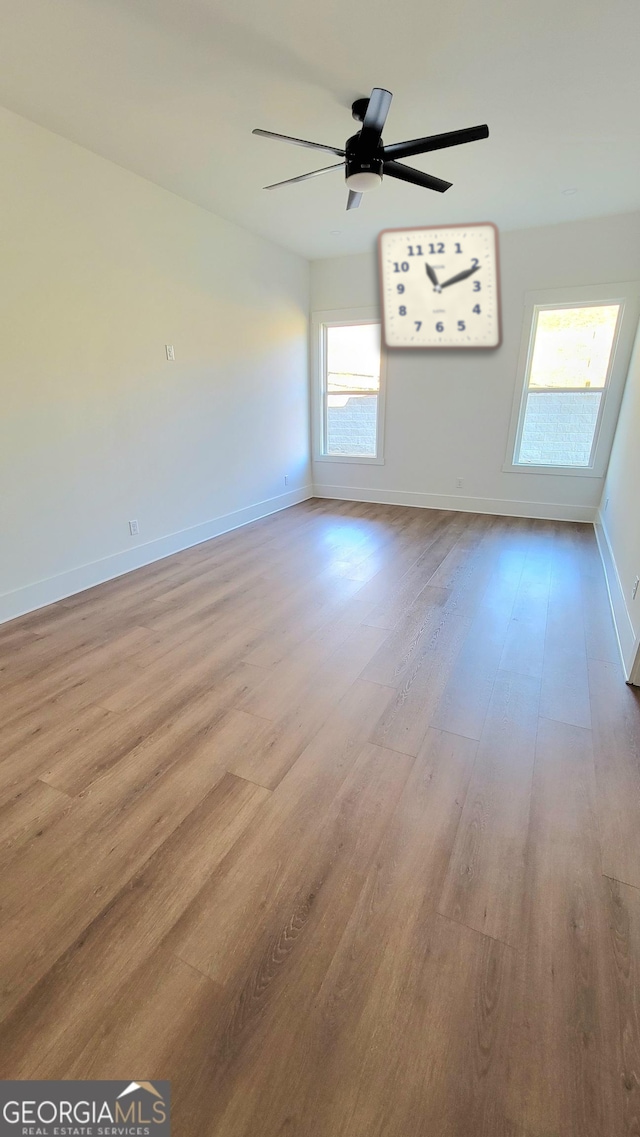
11:11
